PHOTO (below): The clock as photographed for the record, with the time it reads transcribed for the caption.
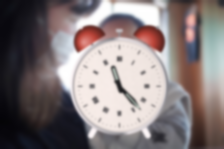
11:23
